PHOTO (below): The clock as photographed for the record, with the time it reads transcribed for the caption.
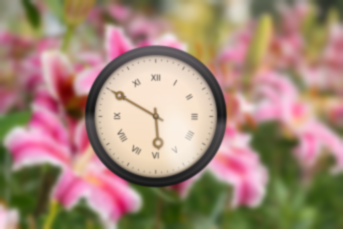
5:50
